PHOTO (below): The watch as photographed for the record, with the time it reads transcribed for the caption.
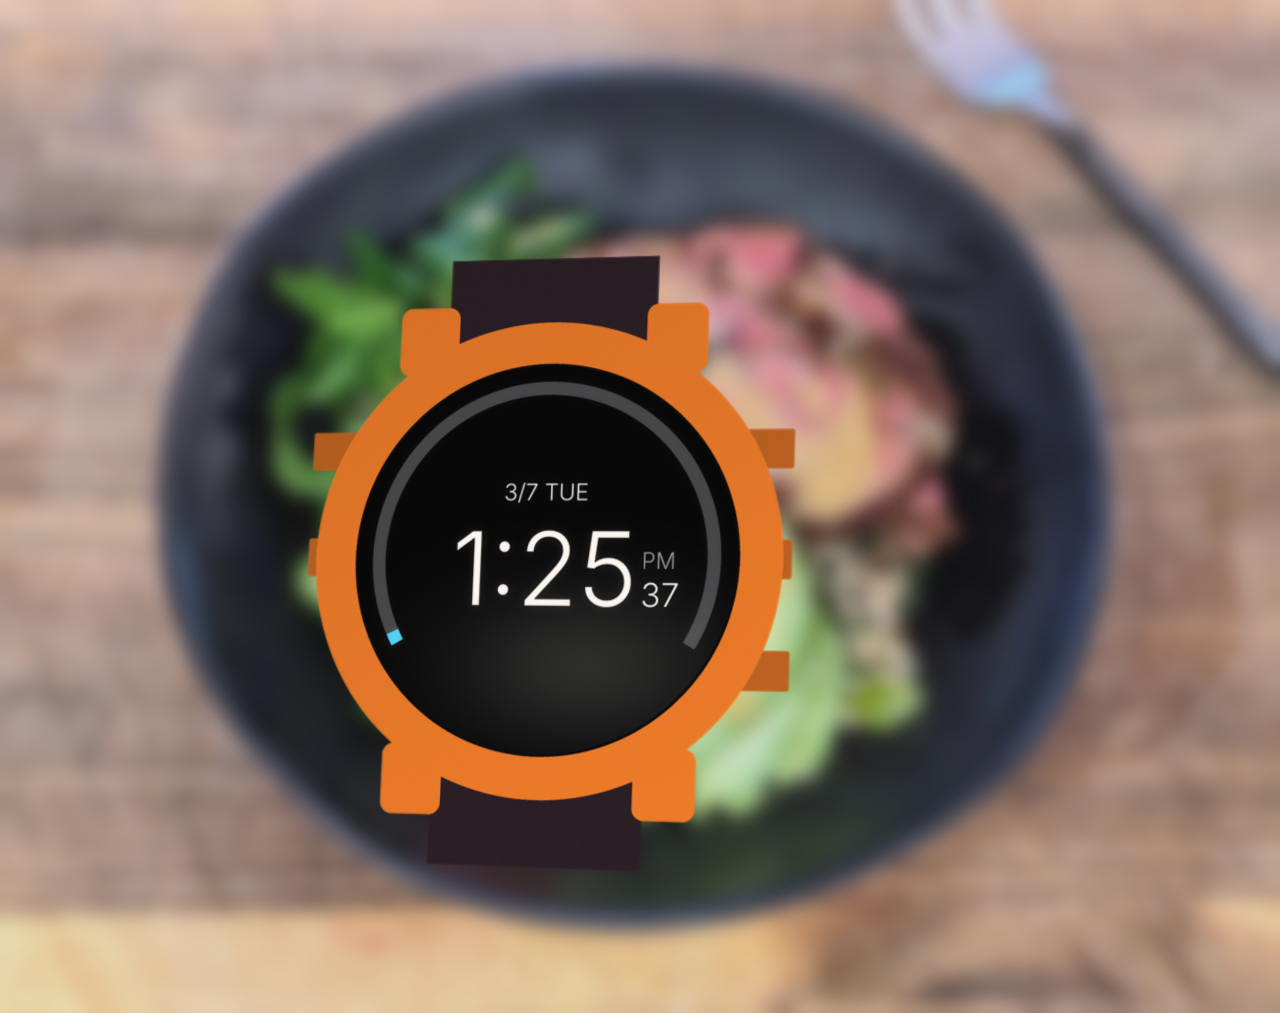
1:25:37
